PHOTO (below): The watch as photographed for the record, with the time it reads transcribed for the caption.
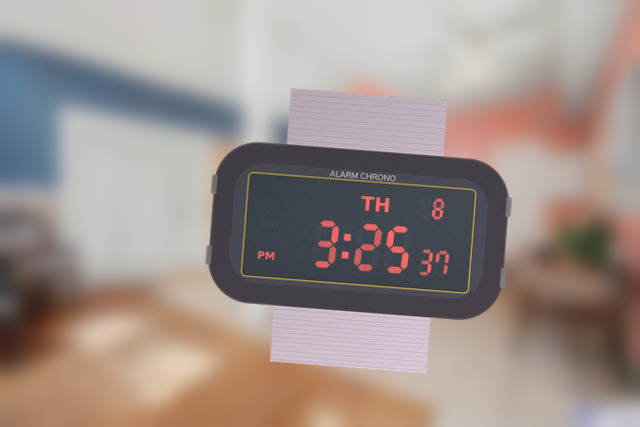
3:25:37
